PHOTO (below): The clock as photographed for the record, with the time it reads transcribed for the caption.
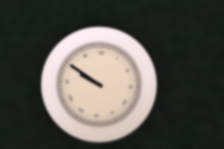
9:50
